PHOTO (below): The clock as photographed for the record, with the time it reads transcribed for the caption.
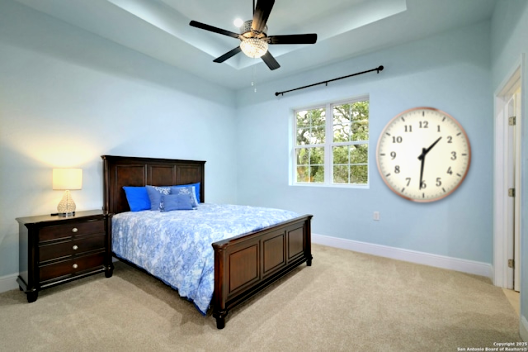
1:31
